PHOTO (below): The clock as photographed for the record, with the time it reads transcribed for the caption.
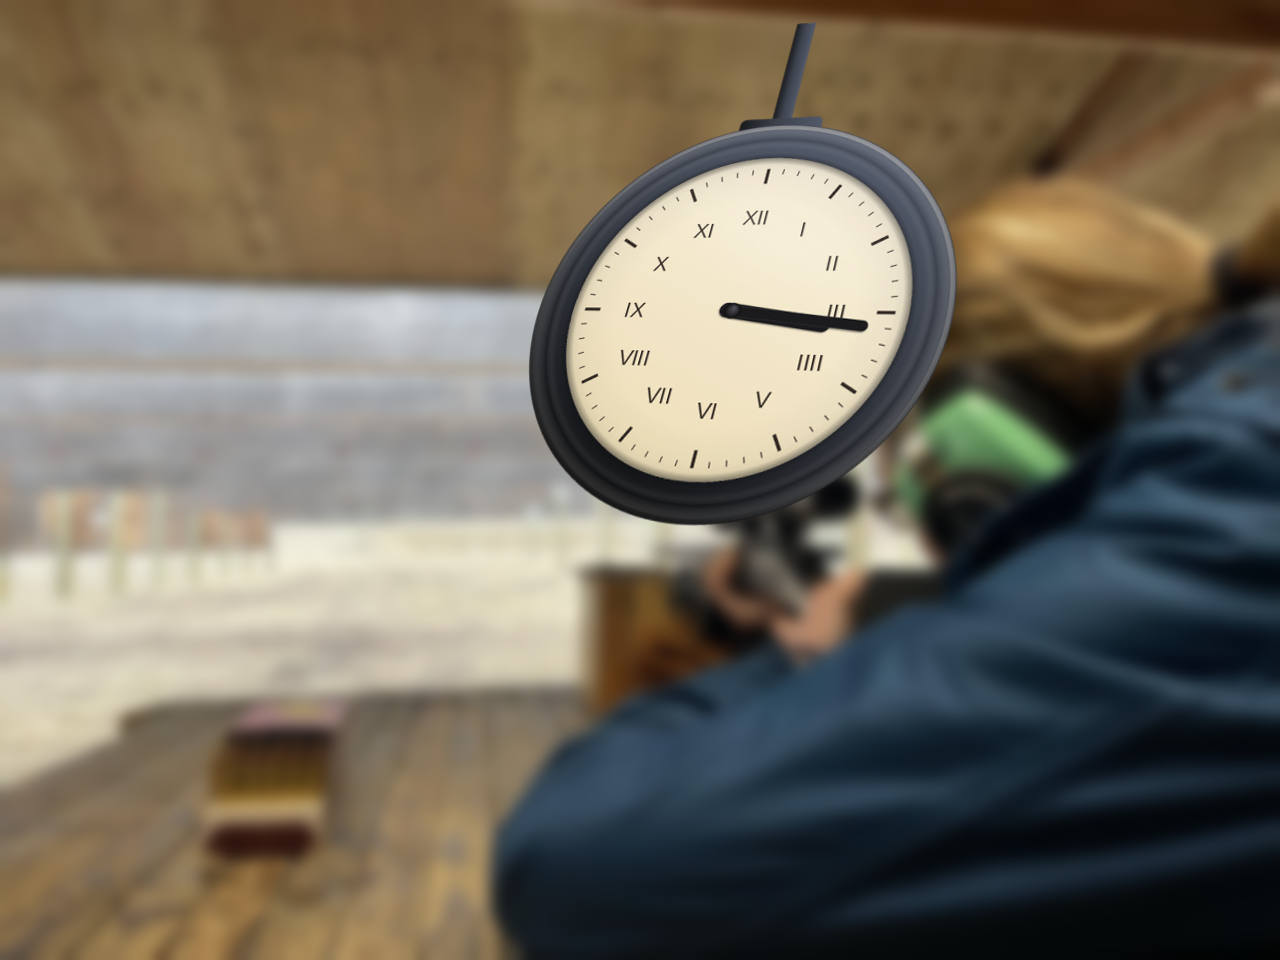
3:16
